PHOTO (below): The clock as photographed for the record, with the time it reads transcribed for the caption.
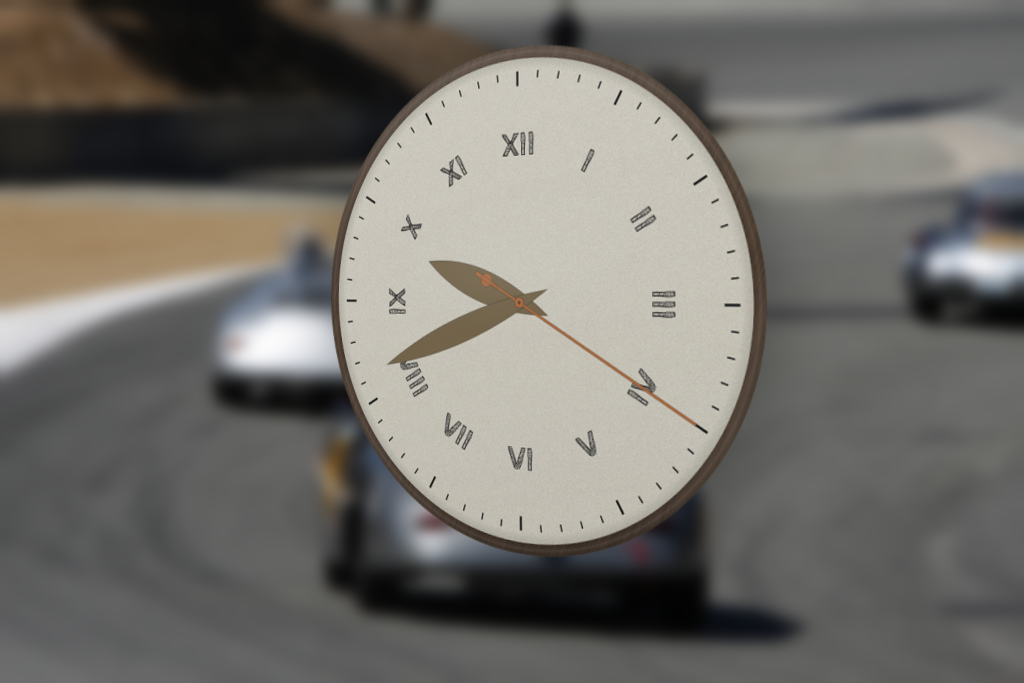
9:41:20
